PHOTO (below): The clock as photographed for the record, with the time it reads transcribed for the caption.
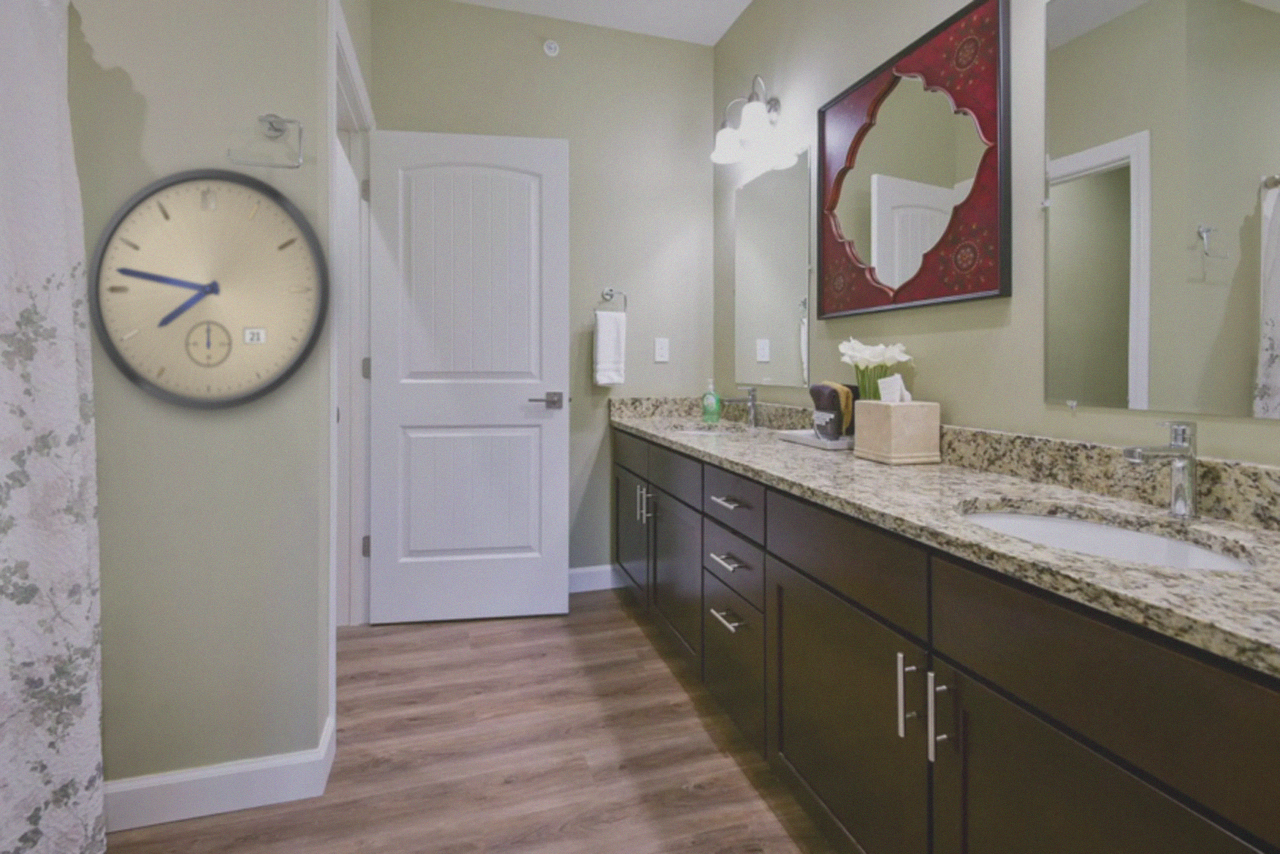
7:47
